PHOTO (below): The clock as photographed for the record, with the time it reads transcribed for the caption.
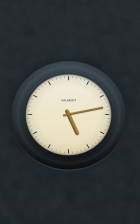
5:13
